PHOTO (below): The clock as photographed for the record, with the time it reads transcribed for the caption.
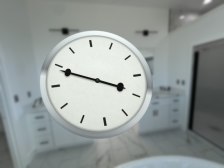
3:49
